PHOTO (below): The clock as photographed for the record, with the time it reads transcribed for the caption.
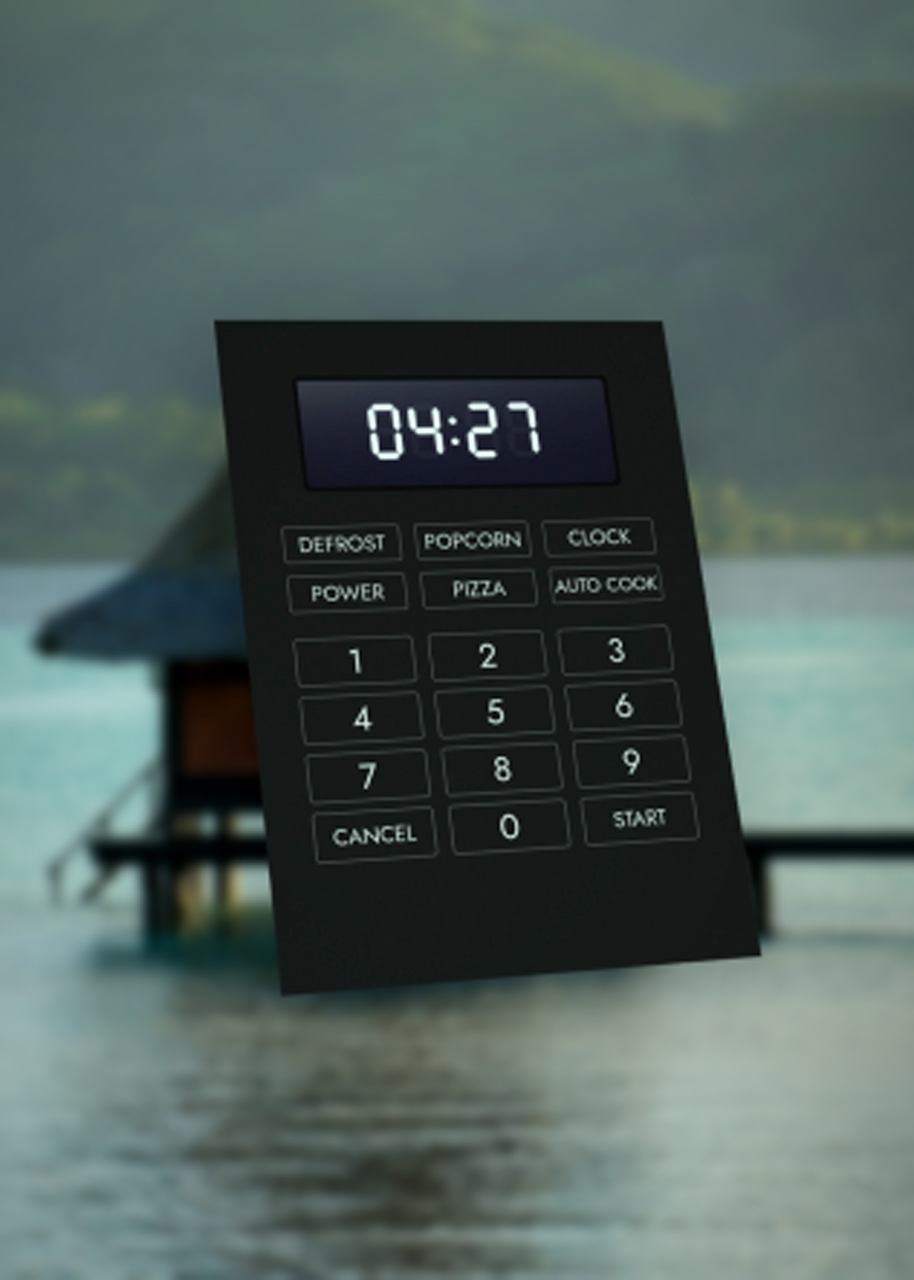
4:27
